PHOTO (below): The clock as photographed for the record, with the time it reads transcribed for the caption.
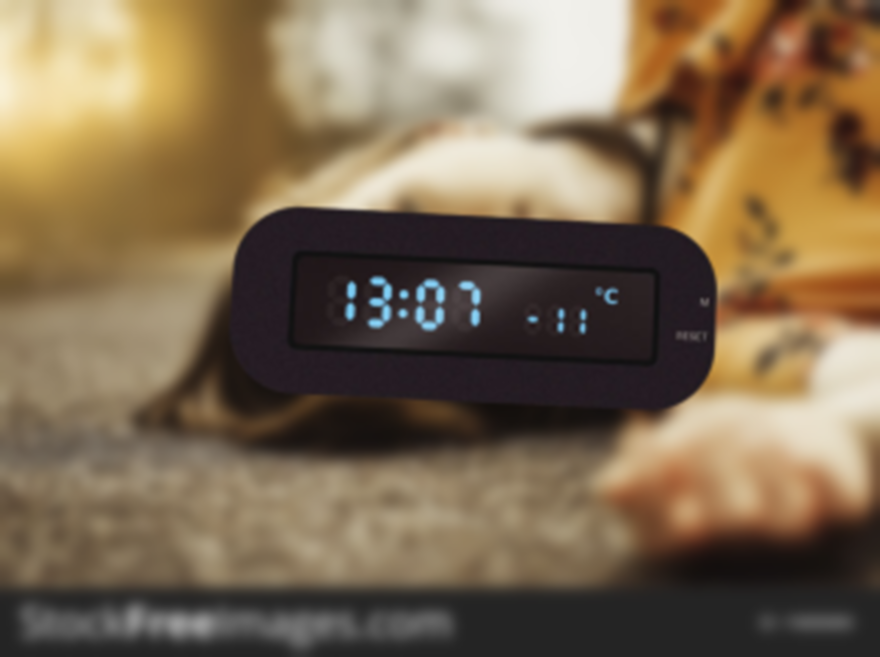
13:07
